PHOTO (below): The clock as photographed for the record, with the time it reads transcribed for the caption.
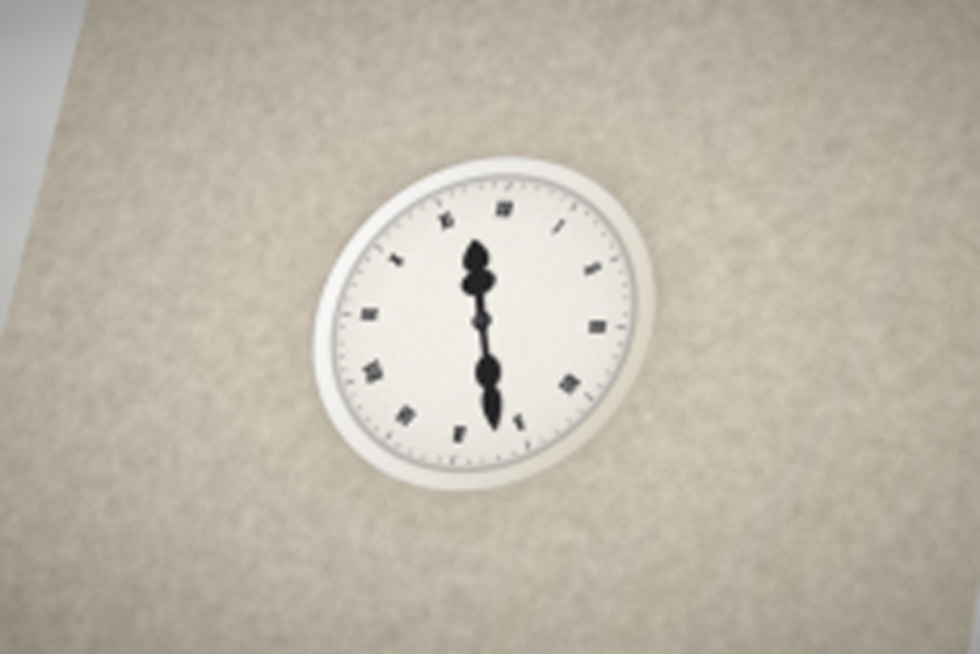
11:27
